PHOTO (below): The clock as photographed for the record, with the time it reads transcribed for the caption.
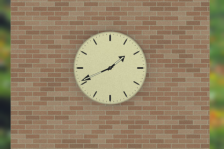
1:41
